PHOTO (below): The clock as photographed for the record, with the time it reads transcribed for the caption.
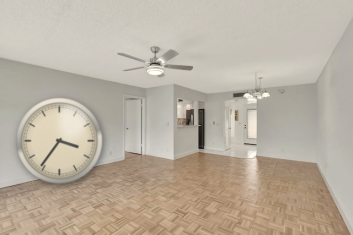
3:36
